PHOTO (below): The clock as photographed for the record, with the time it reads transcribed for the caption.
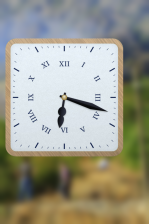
6:18
